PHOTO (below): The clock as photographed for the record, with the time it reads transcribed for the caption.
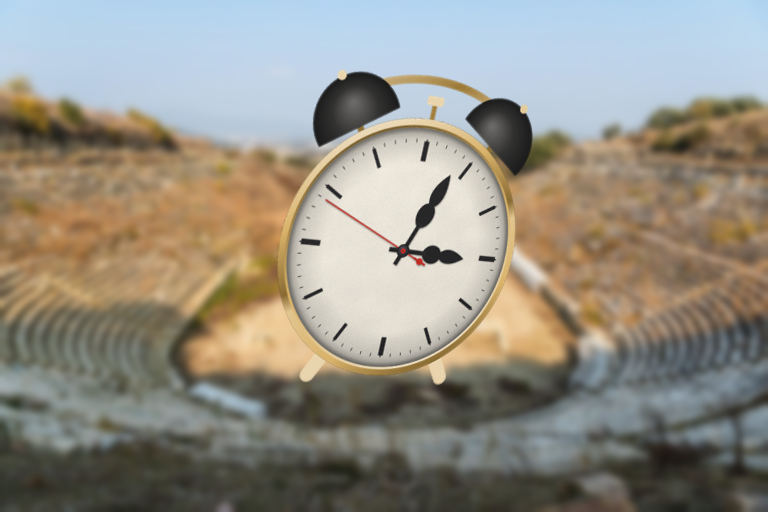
3:03:49
